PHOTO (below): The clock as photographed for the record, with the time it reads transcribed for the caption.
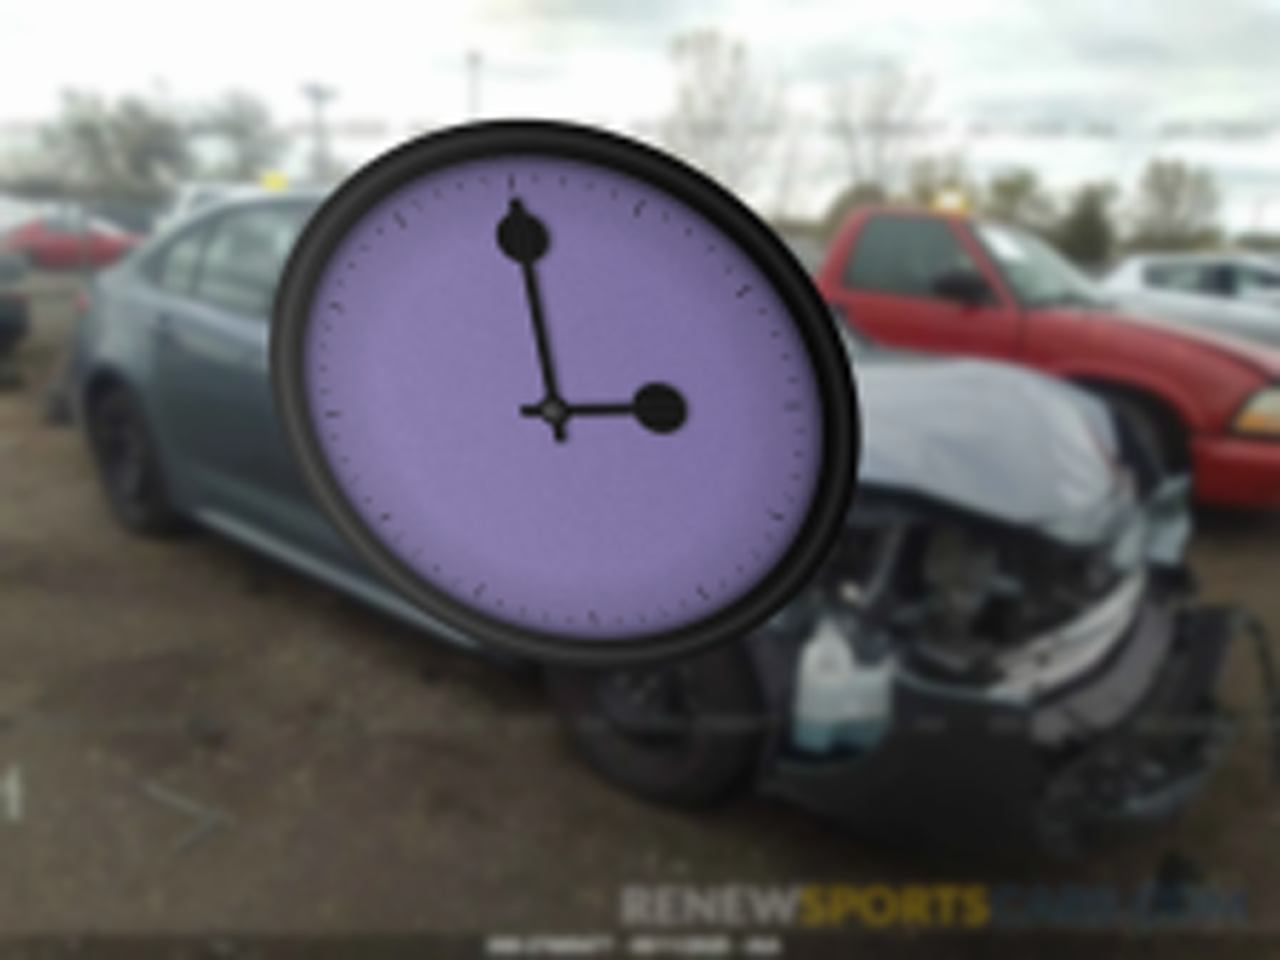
3:00
